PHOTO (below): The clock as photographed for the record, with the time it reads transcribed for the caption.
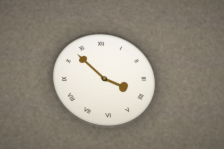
3:53
